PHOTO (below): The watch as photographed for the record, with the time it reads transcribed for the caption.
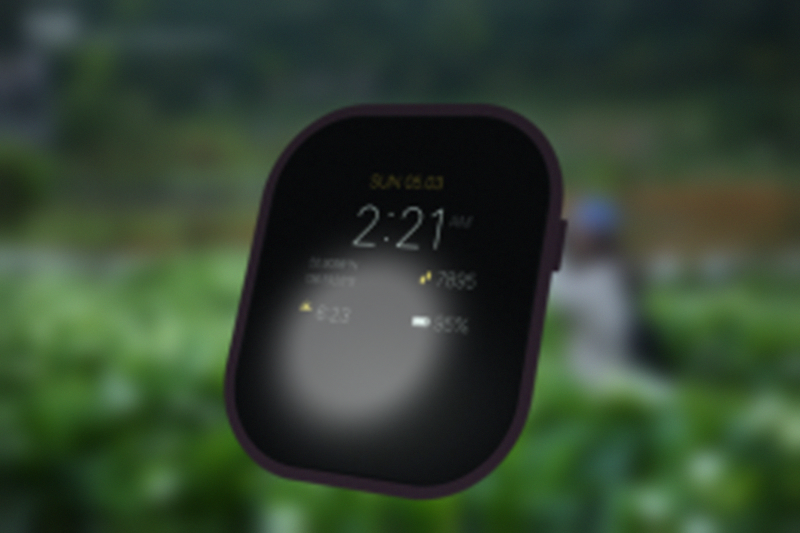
2:21
